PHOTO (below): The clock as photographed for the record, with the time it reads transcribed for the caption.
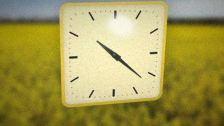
10:22
